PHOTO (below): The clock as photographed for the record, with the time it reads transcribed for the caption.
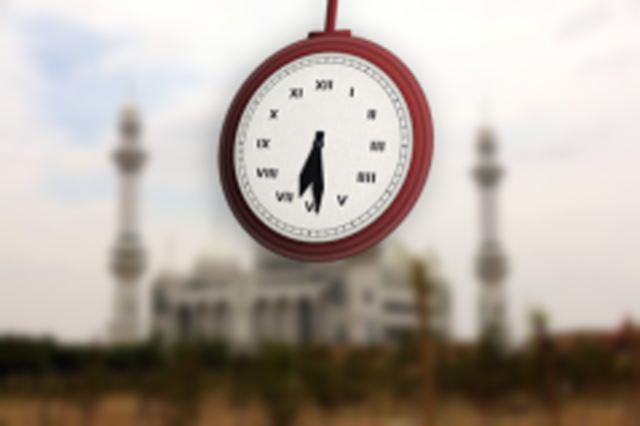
6:29
